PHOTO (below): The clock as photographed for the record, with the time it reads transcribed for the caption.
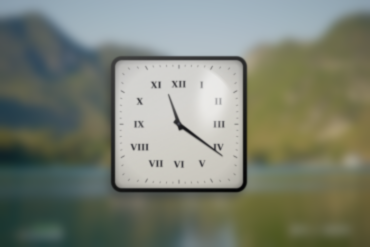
11:21
